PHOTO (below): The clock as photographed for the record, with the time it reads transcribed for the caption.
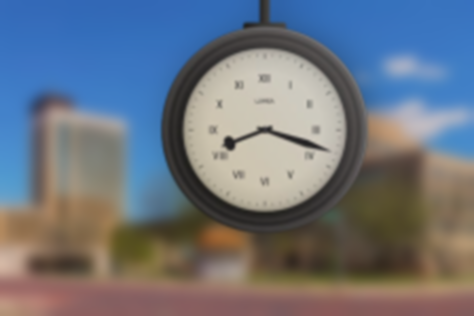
8:18
